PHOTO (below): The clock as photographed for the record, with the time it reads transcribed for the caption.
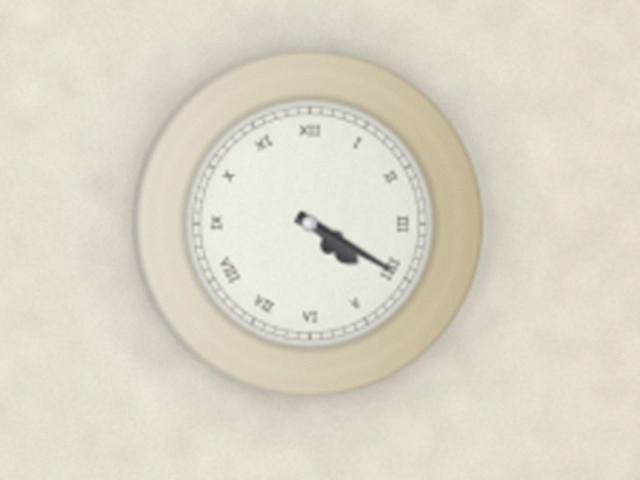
4:20
